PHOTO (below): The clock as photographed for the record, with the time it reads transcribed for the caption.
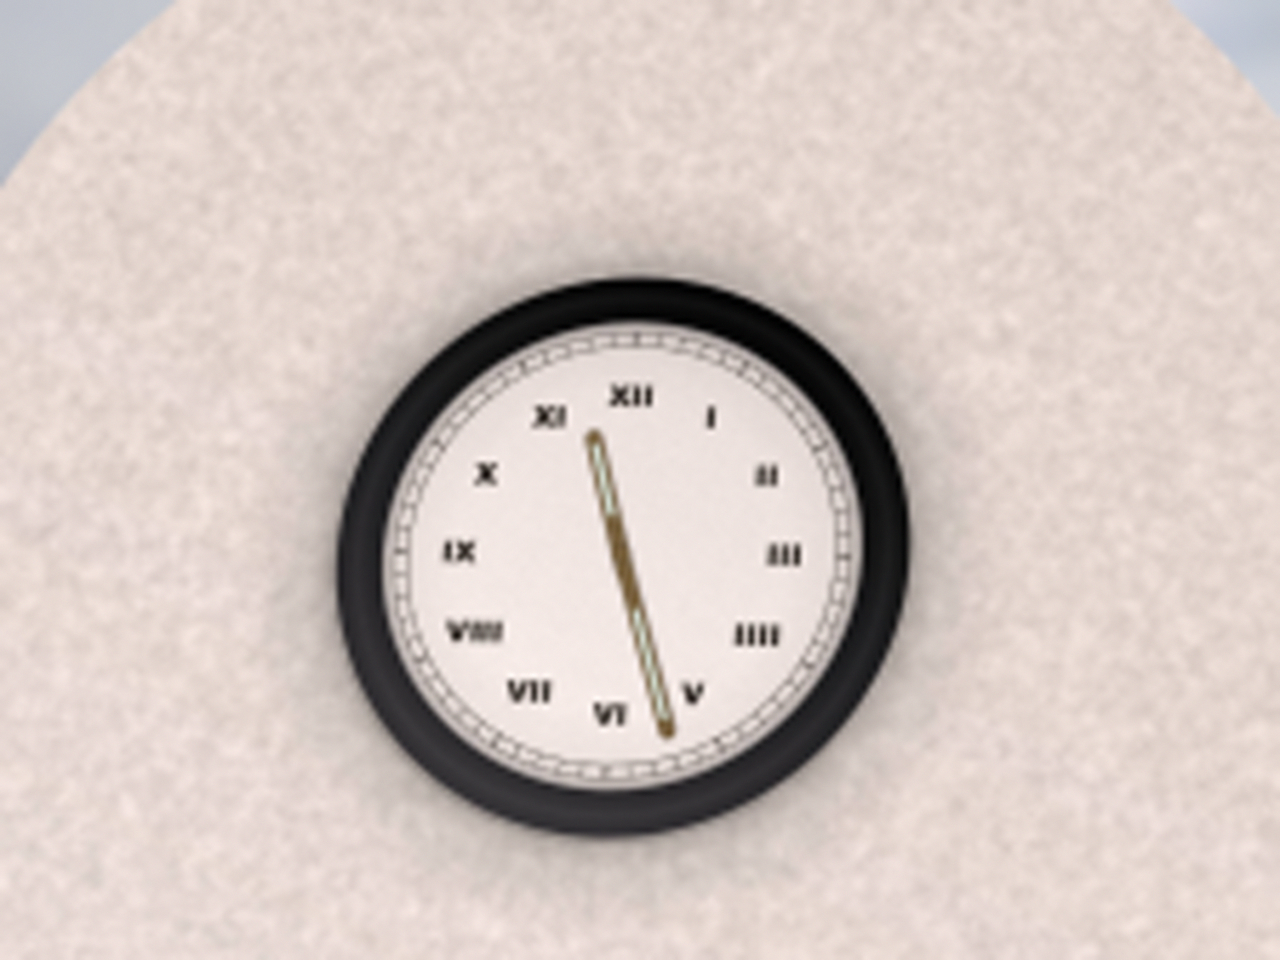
11:27
